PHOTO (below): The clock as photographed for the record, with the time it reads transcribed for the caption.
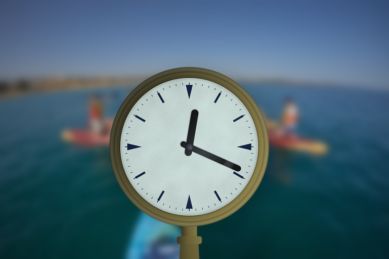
12:19
